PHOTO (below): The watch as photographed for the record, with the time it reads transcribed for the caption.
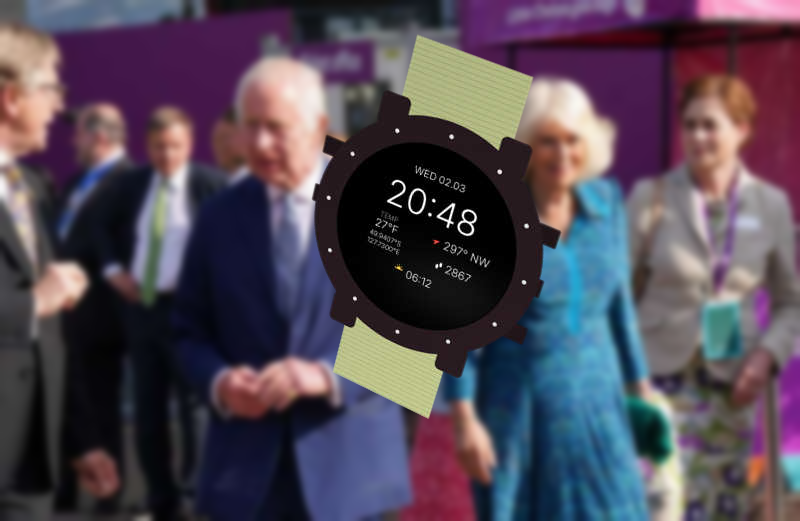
20:48
